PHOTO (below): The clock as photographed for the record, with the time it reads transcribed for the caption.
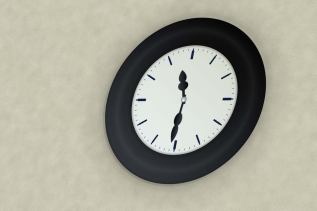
11:31
